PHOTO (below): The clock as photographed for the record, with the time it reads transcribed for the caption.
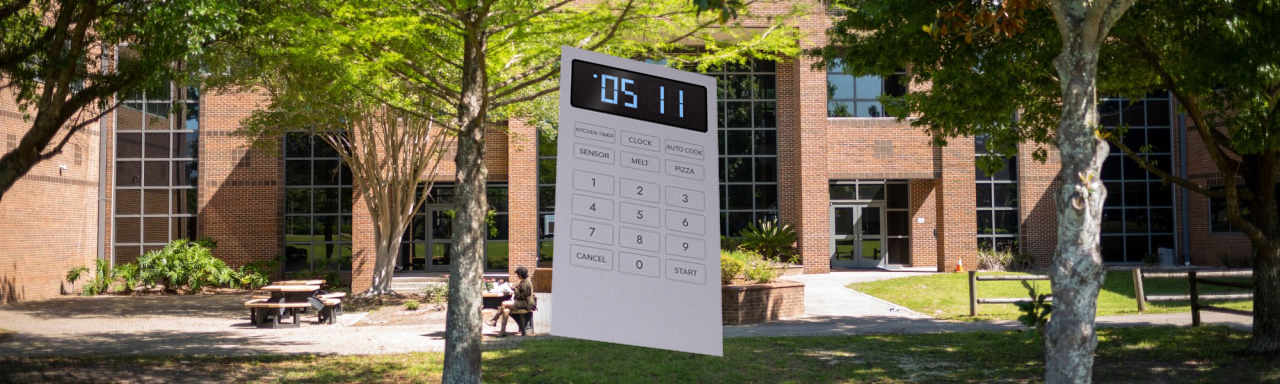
5:11
